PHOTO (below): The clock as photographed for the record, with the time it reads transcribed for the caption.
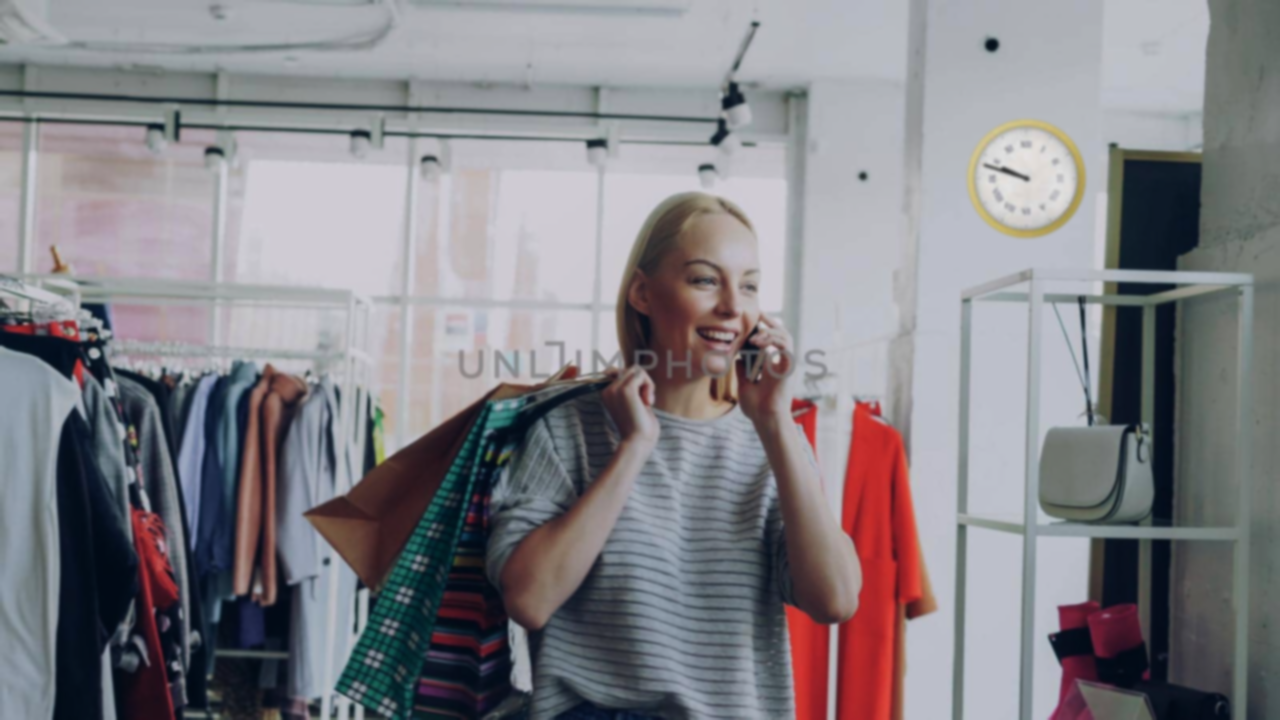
9:48
